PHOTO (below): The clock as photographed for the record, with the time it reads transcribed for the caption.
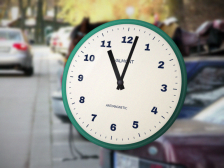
11:02
